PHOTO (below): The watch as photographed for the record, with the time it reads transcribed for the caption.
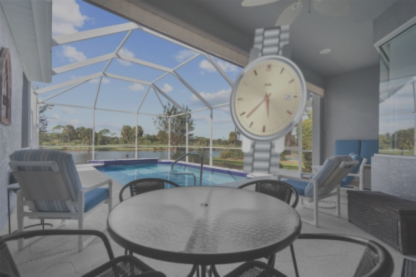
5:38
